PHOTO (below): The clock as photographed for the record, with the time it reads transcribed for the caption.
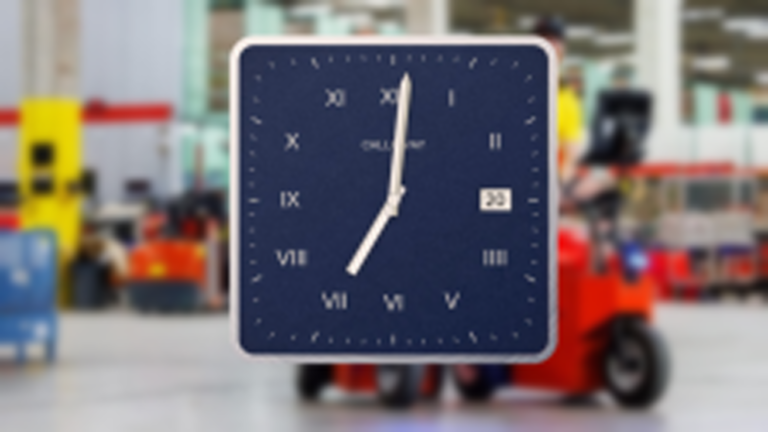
7:01
